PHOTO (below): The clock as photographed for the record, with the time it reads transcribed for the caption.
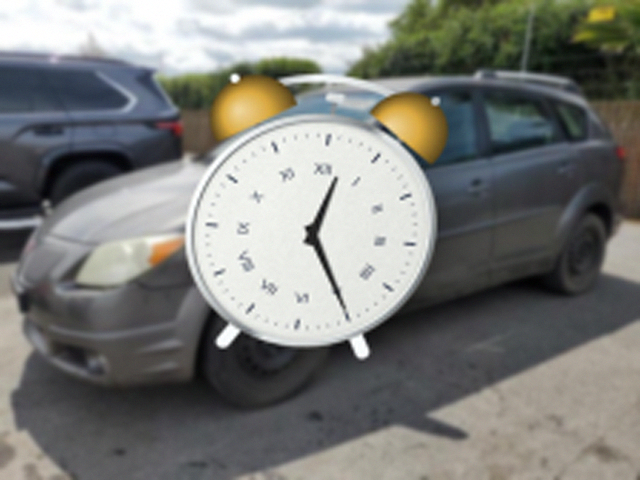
12:25
